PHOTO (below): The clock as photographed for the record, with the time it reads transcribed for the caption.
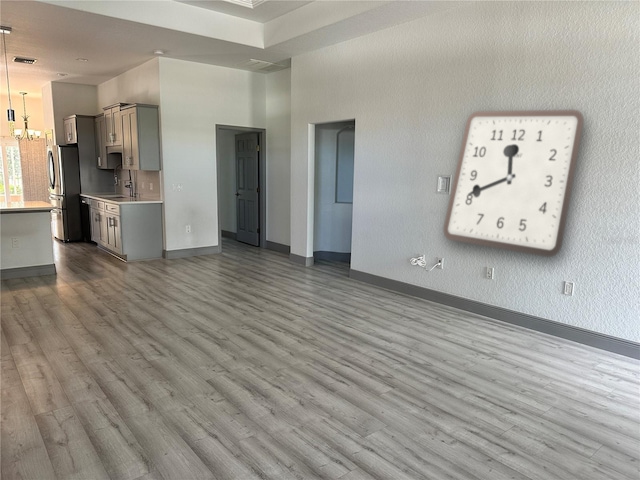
11:41
